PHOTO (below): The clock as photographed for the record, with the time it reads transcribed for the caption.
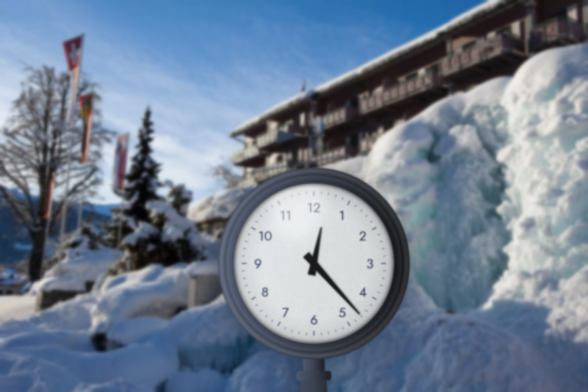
12:23
